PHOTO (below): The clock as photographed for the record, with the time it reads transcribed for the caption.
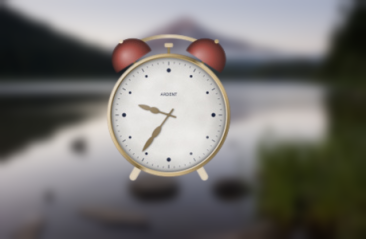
9:36
